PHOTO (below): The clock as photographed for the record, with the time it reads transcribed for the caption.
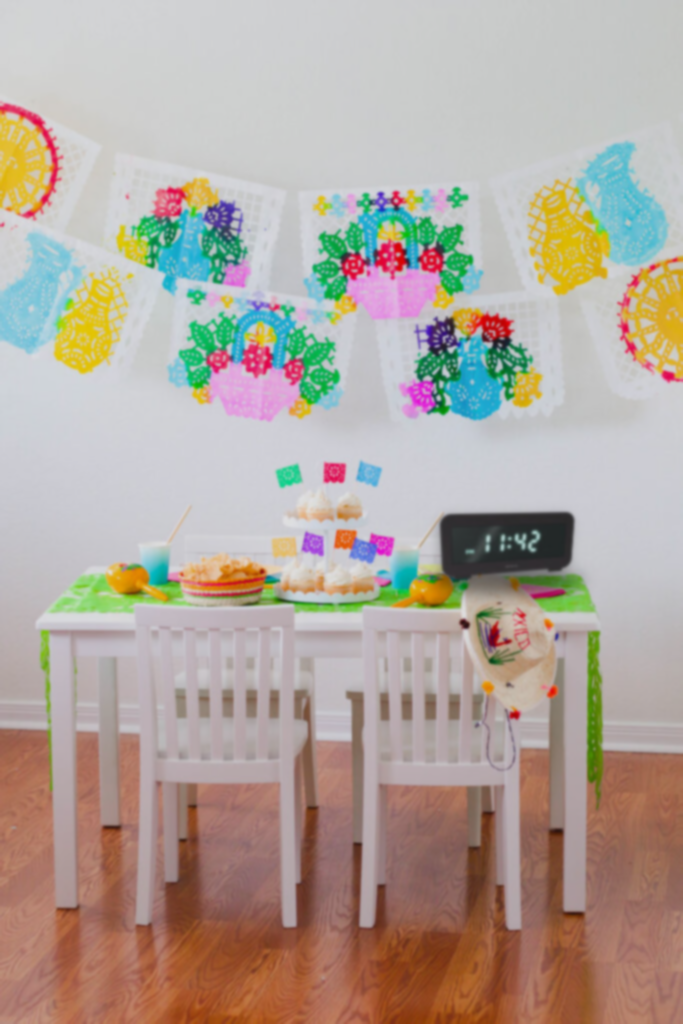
11:42
